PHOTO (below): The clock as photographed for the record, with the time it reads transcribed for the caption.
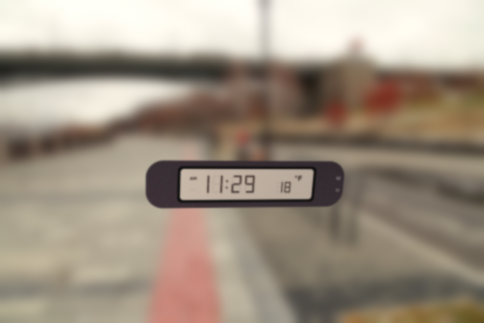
11:29
